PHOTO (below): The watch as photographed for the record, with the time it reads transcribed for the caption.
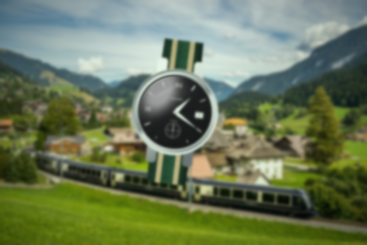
1:20
